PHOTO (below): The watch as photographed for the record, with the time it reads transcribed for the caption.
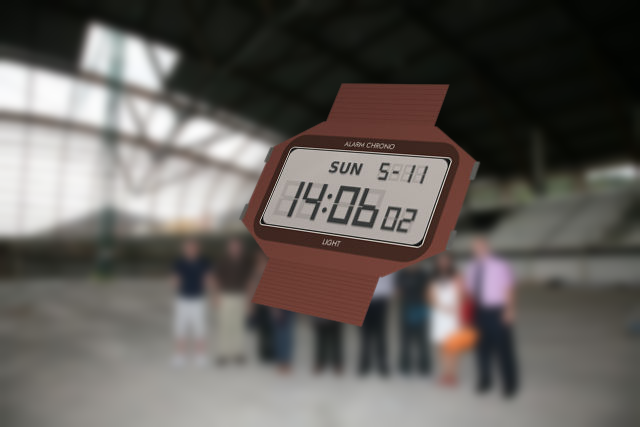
14:06:02
